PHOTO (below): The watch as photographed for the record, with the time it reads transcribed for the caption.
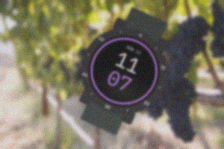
11:07
